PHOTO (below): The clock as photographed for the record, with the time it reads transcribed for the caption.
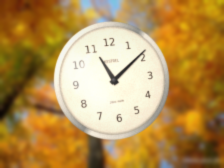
11:09
